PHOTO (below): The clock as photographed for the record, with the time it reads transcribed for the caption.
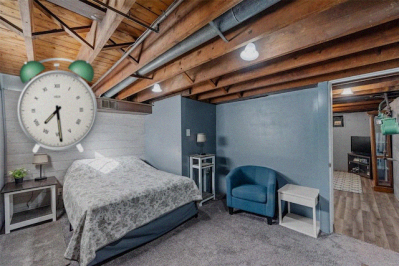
7:29
